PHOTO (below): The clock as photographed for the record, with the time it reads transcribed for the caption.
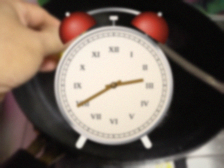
2:40
